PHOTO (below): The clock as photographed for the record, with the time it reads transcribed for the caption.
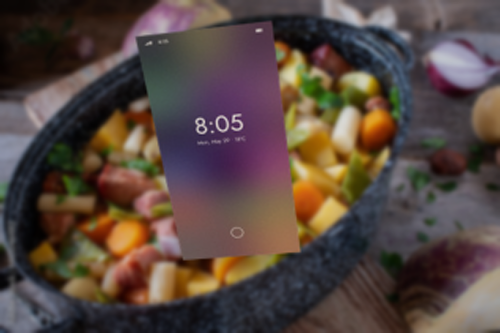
8:05
